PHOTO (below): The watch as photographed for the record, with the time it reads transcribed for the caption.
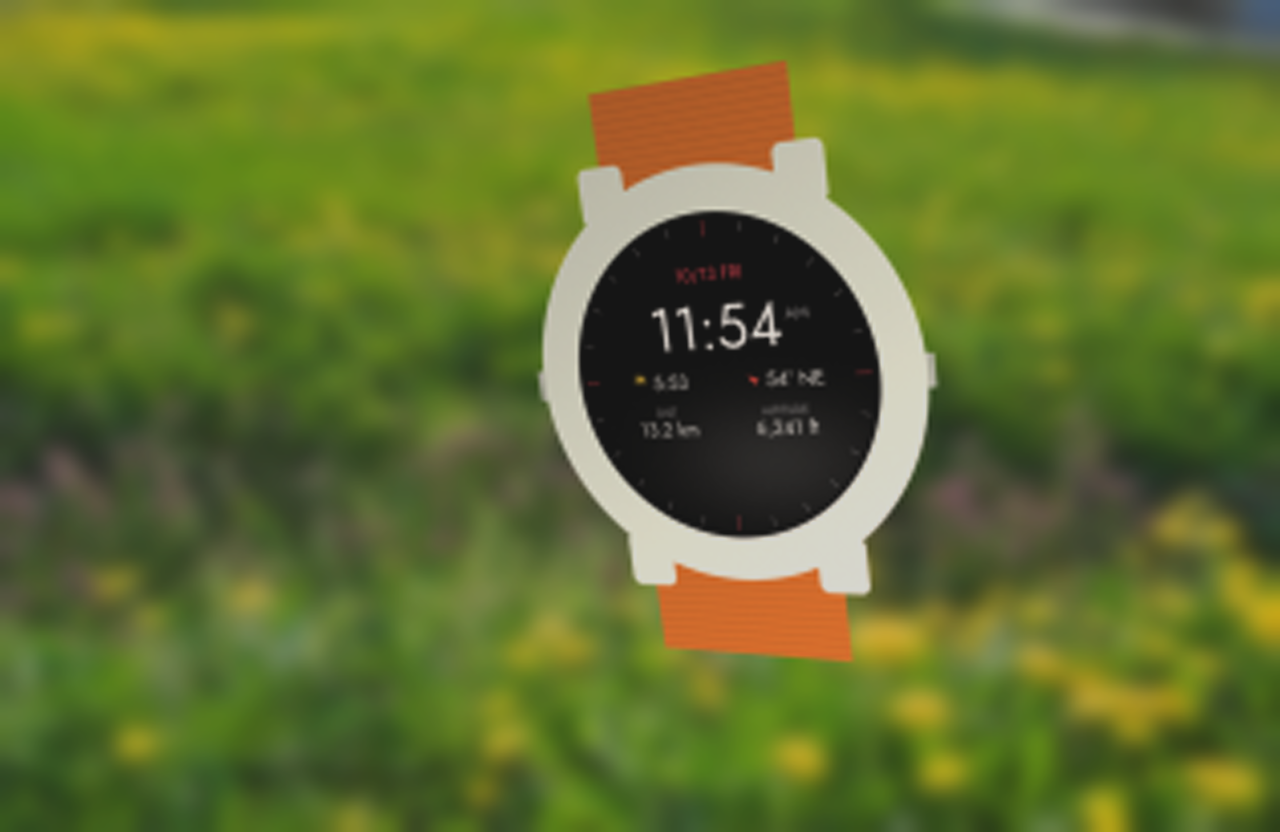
11:54
